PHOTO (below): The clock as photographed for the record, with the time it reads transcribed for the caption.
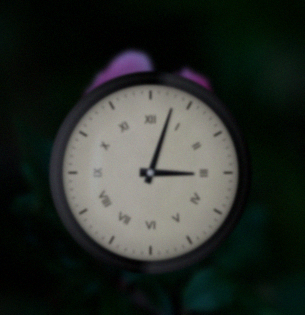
3:03
